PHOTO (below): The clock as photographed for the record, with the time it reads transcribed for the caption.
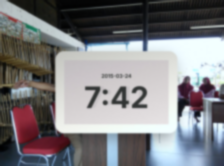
7:42
